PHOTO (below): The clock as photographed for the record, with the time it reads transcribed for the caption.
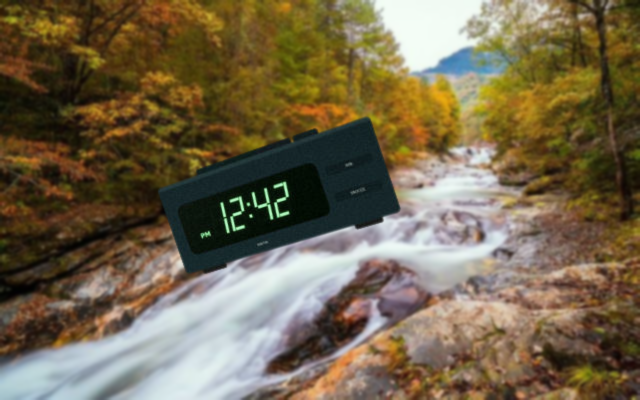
12:42
